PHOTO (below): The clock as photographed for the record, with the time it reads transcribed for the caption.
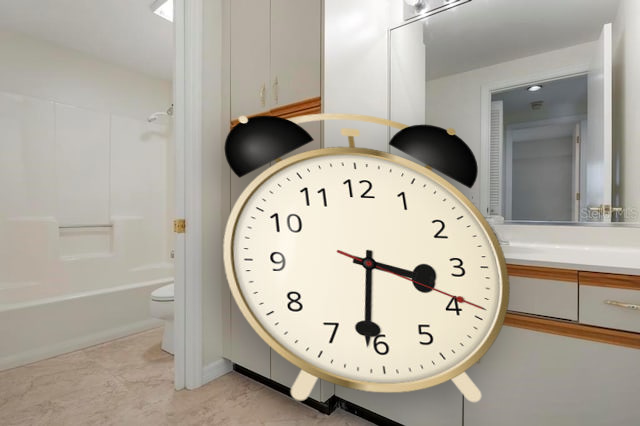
3:31:19
